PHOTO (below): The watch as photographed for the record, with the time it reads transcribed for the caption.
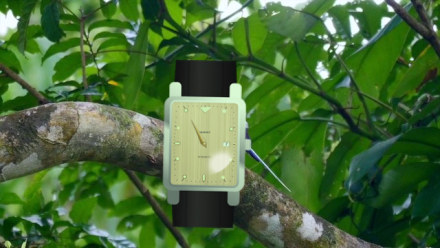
10:55
